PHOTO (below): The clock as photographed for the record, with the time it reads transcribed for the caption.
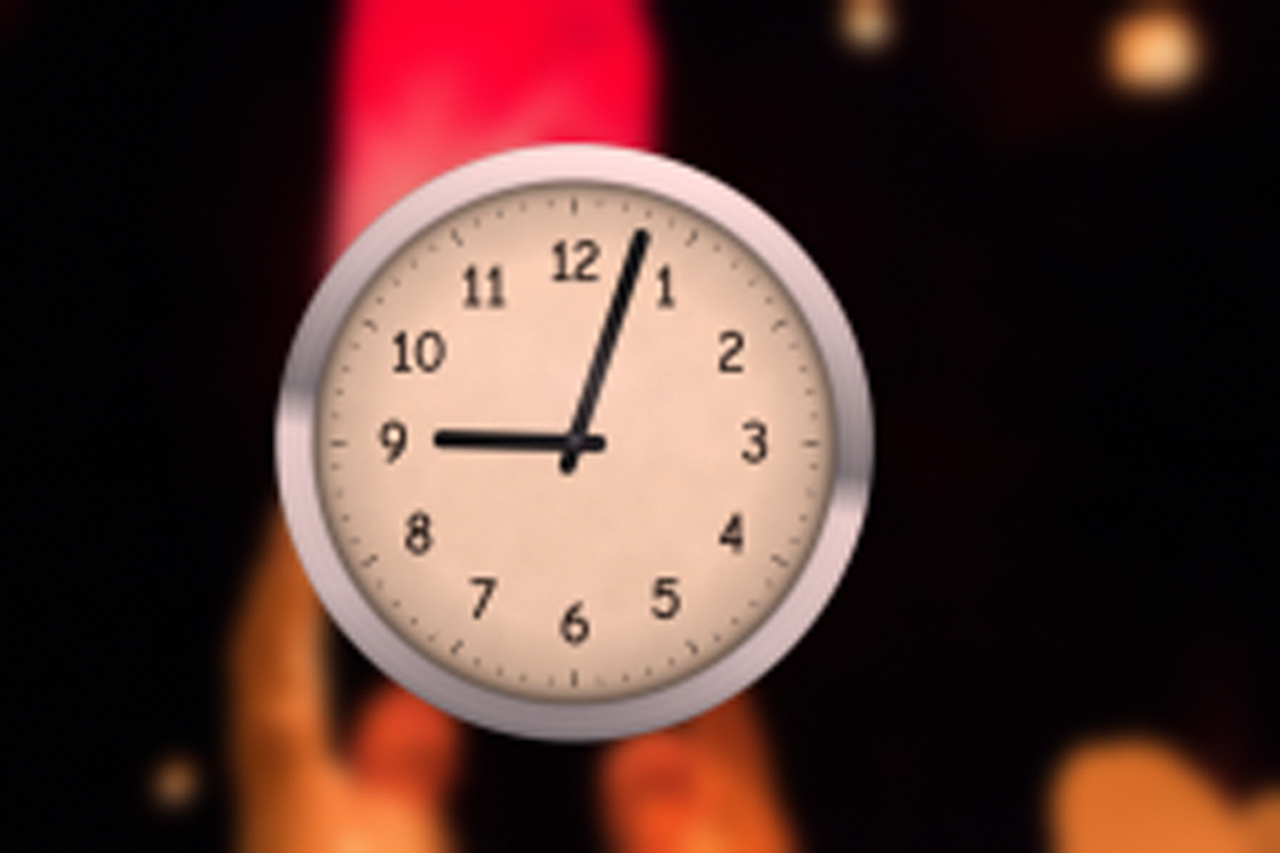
9:03
